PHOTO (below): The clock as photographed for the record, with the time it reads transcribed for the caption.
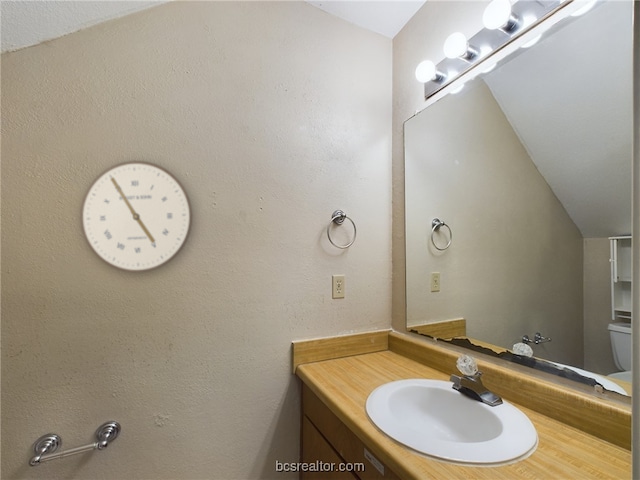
4:55
